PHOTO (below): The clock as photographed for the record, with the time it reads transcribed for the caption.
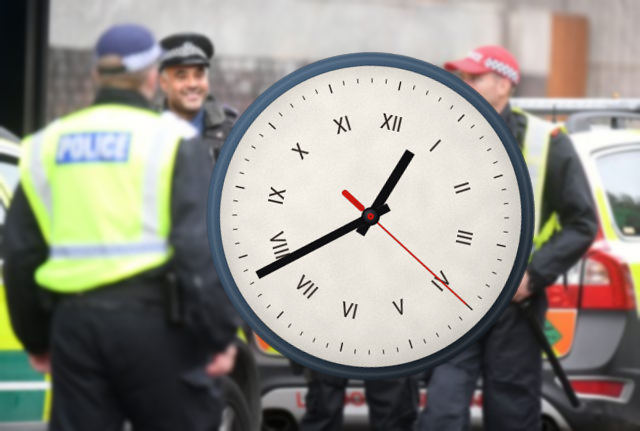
12:38:20
